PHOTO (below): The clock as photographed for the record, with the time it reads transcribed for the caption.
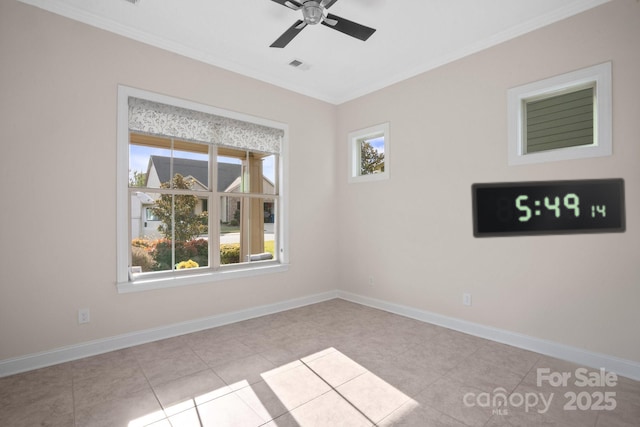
5:49:14
